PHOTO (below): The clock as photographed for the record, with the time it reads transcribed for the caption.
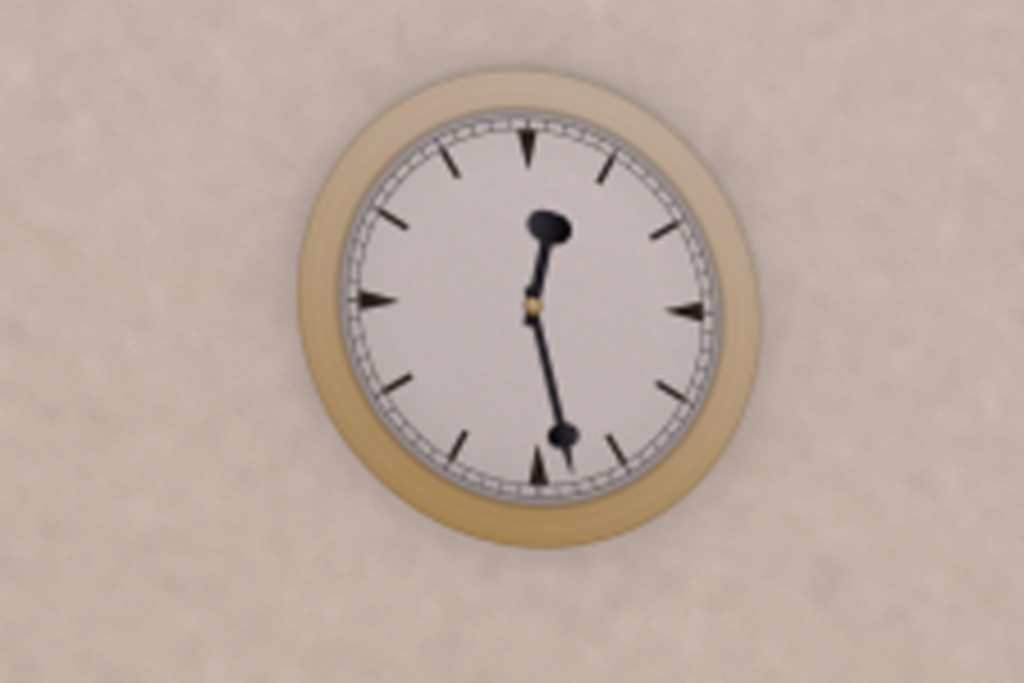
12:28
